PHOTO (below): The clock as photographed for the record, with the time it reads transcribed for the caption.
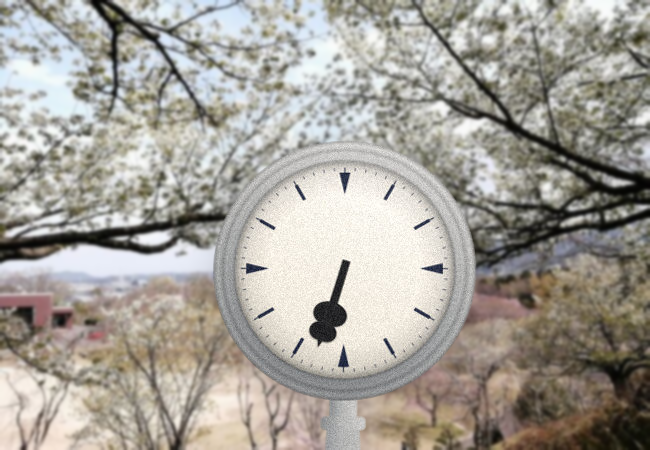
6:33
